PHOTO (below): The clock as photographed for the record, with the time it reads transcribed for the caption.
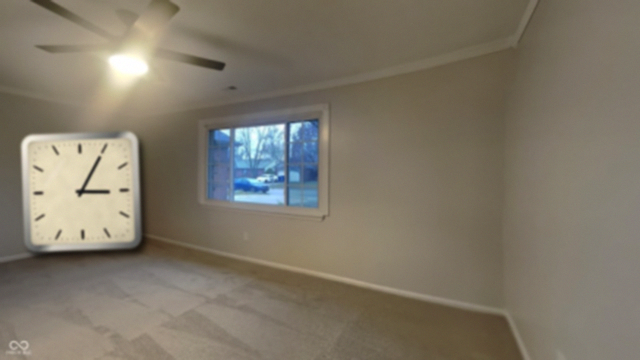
3:05
